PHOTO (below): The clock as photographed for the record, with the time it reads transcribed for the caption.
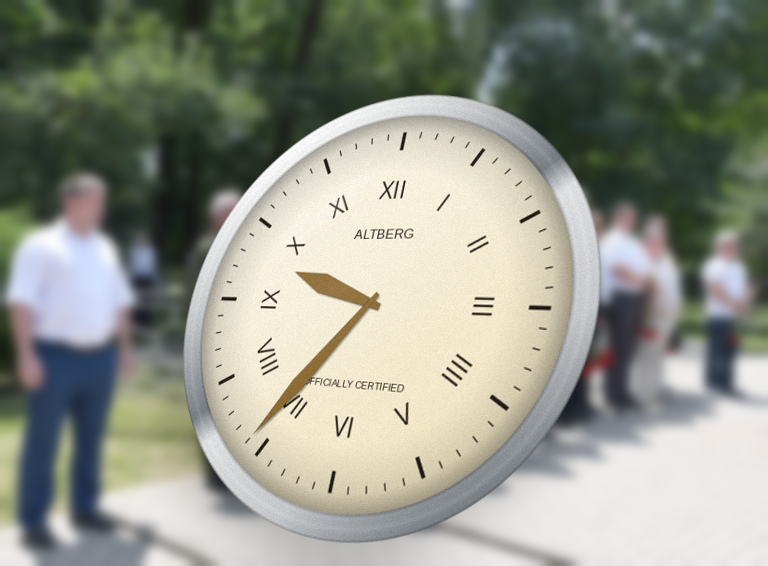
9:36
